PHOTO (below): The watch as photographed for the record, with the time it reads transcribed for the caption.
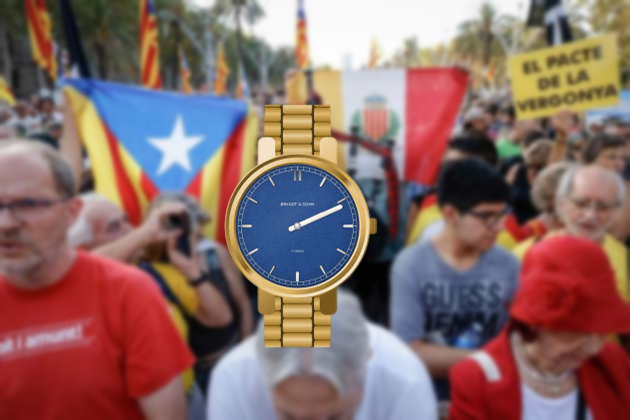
2:11
